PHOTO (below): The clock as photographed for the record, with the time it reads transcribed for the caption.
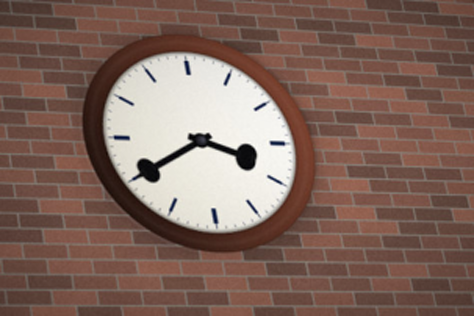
3:40
